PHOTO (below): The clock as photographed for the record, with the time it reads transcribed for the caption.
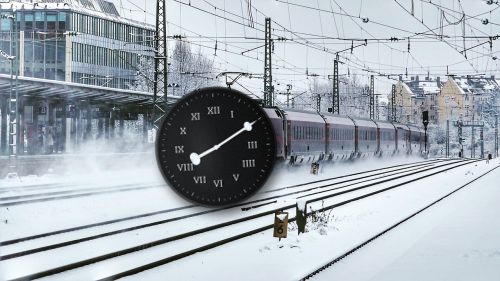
8:10
